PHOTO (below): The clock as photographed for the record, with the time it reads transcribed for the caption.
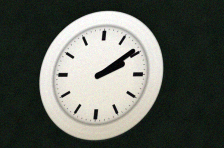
2:09
